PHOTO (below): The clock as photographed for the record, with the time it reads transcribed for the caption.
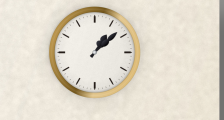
1:08
